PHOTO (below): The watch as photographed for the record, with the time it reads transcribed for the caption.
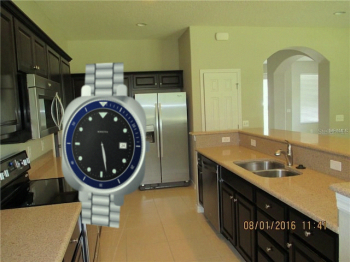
5:28
